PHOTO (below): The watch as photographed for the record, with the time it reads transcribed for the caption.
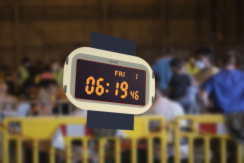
6:19:46
